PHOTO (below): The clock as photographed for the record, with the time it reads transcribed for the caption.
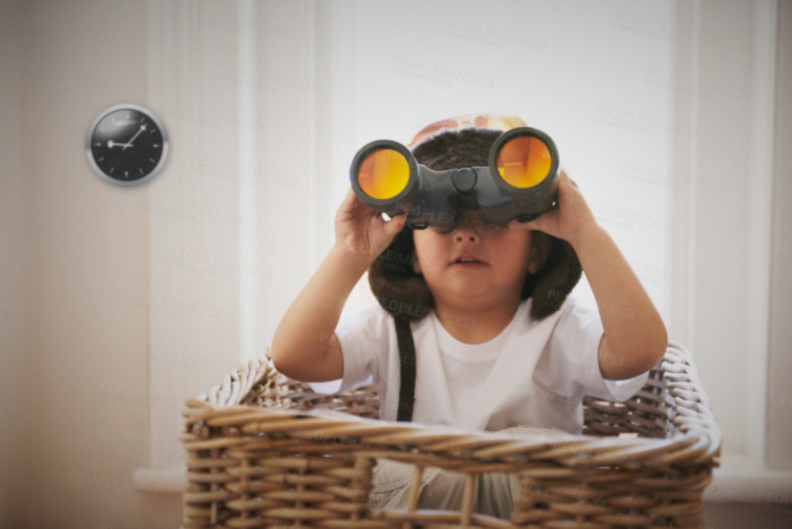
9:07
